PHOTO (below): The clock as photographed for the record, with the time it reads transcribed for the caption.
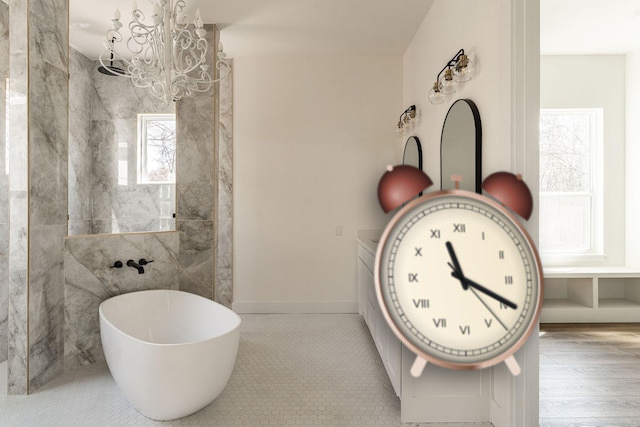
11:19:23
